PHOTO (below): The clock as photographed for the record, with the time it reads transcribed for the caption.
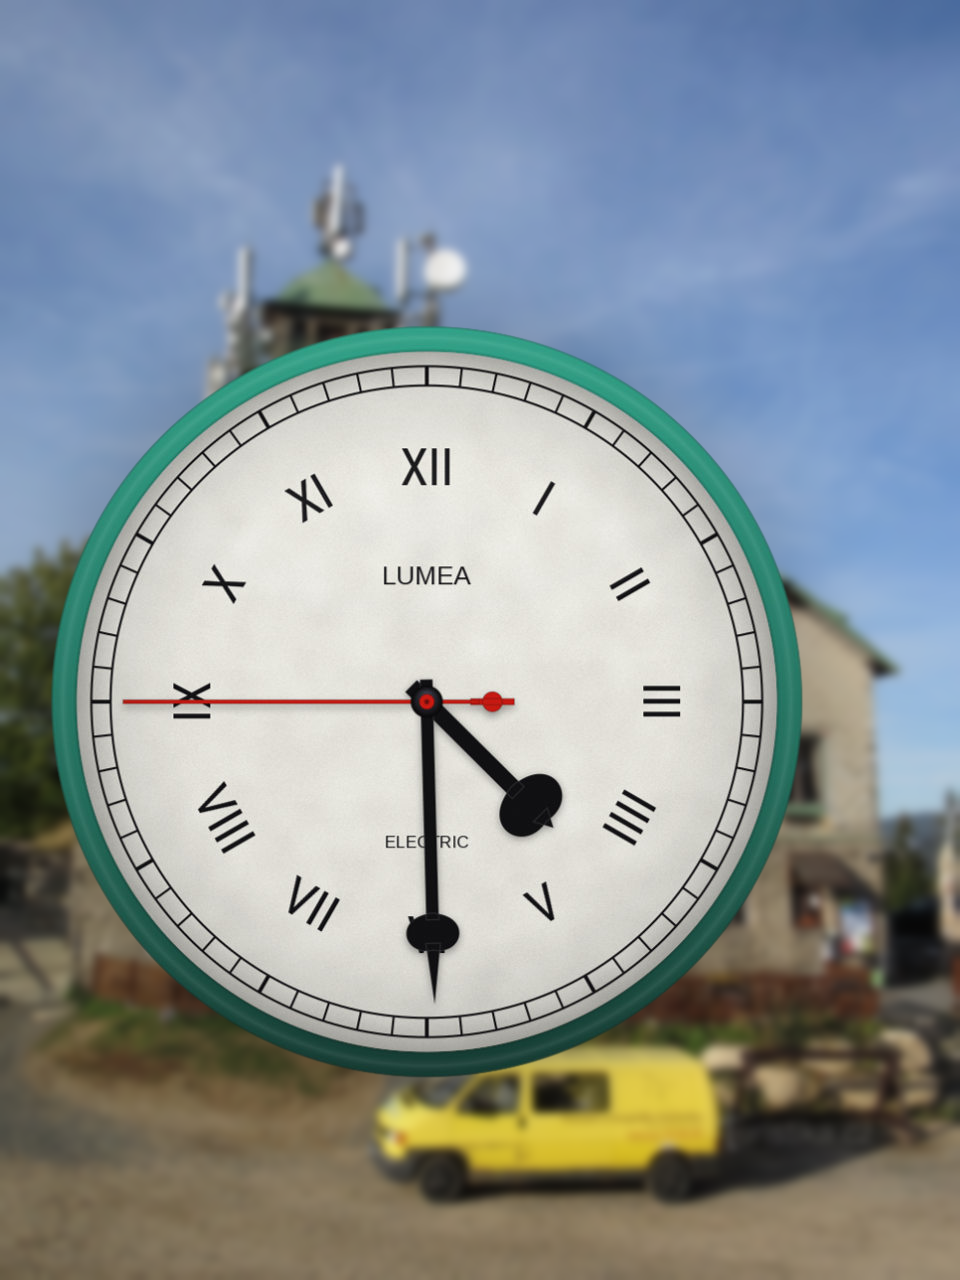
4:29:45
